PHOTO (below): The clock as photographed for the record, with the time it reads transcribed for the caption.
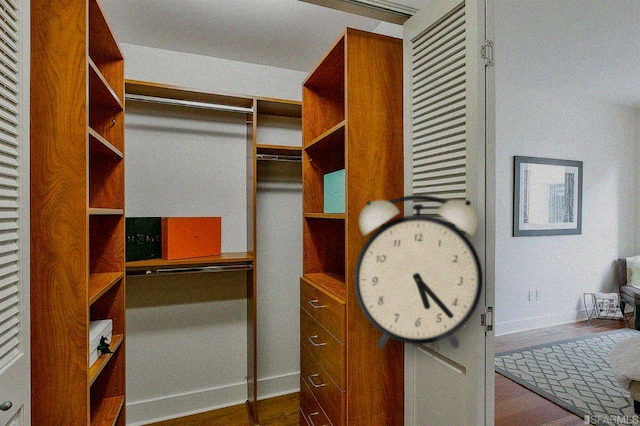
5:23
